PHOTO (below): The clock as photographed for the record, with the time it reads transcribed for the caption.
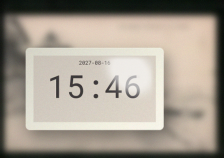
15:46
